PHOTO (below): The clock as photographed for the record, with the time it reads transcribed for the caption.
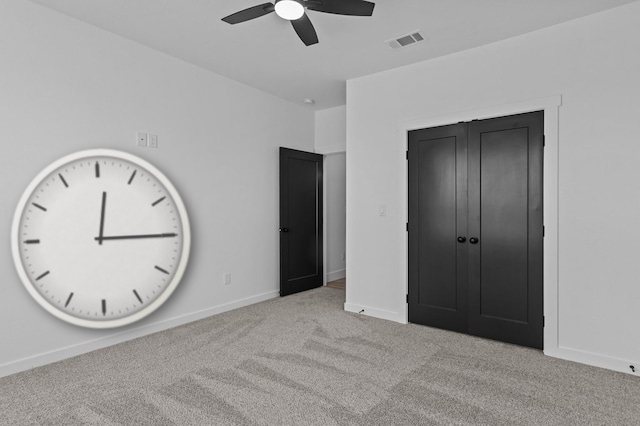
12:15
